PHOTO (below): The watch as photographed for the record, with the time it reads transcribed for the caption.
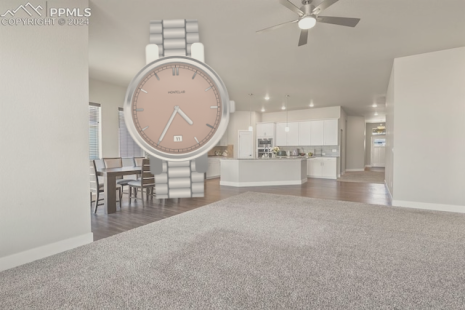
4:35
